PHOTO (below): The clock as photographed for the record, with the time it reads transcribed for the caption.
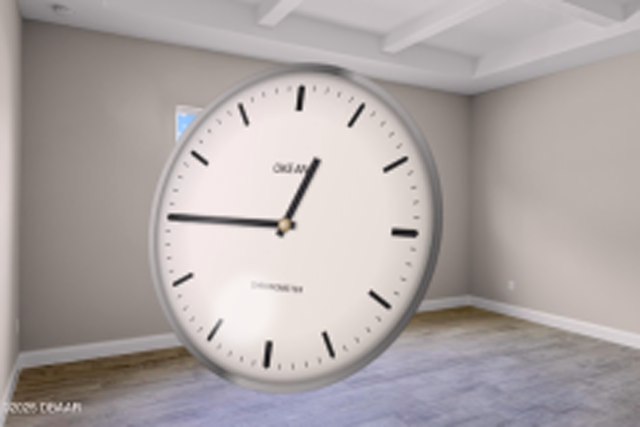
12:45
